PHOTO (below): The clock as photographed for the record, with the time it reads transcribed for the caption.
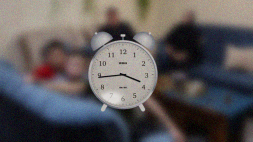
3:44
